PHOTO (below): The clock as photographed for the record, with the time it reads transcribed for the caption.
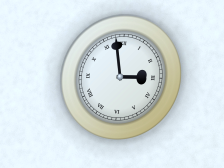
2:58
